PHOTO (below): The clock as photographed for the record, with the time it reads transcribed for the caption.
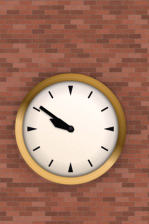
9:51
